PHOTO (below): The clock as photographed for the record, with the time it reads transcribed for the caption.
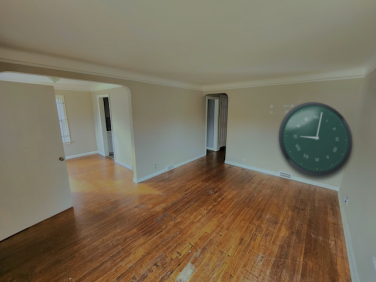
9:02
